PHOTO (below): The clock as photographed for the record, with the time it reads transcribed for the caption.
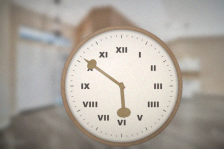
5:51
